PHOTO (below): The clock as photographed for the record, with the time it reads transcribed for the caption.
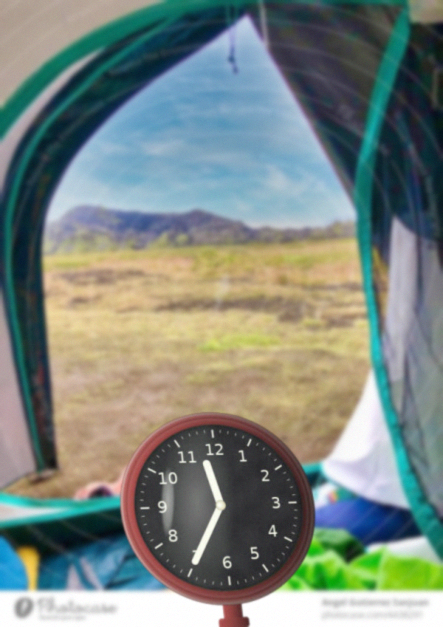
11:35
